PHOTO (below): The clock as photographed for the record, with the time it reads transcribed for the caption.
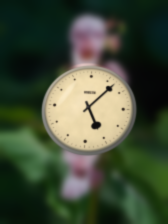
5:07
